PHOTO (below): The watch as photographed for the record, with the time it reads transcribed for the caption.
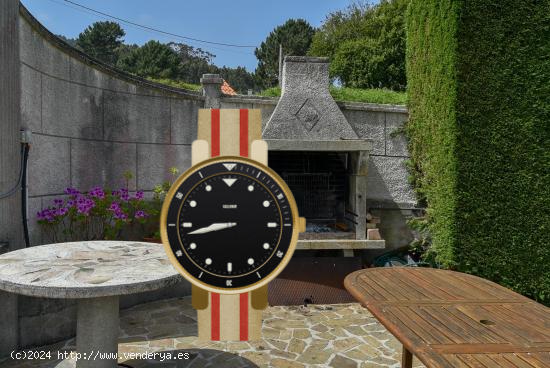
8:43
